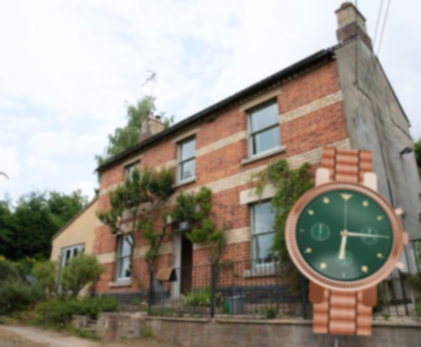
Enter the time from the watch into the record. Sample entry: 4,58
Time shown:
6,15
